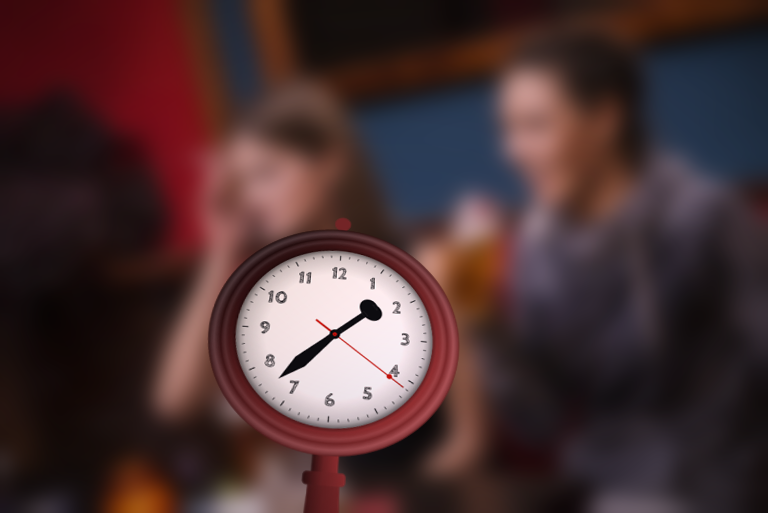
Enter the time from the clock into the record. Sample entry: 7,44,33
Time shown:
1,37,21
